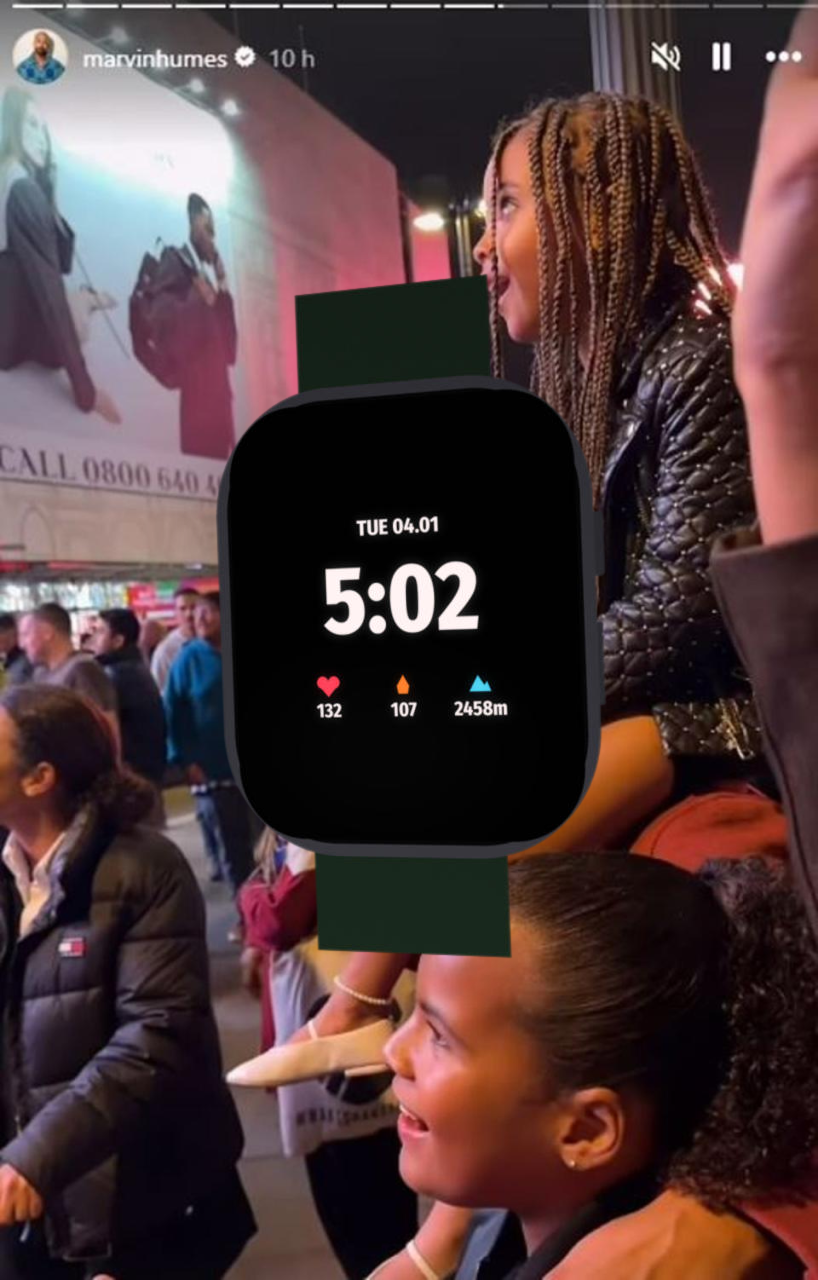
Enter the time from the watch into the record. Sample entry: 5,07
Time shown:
5,02
